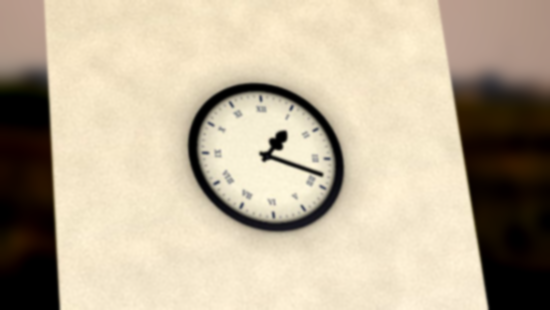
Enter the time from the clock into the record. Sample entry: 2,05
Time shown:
1,18
